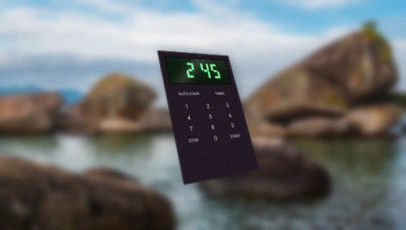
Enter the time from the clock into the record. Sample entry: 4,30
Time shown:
2,45
